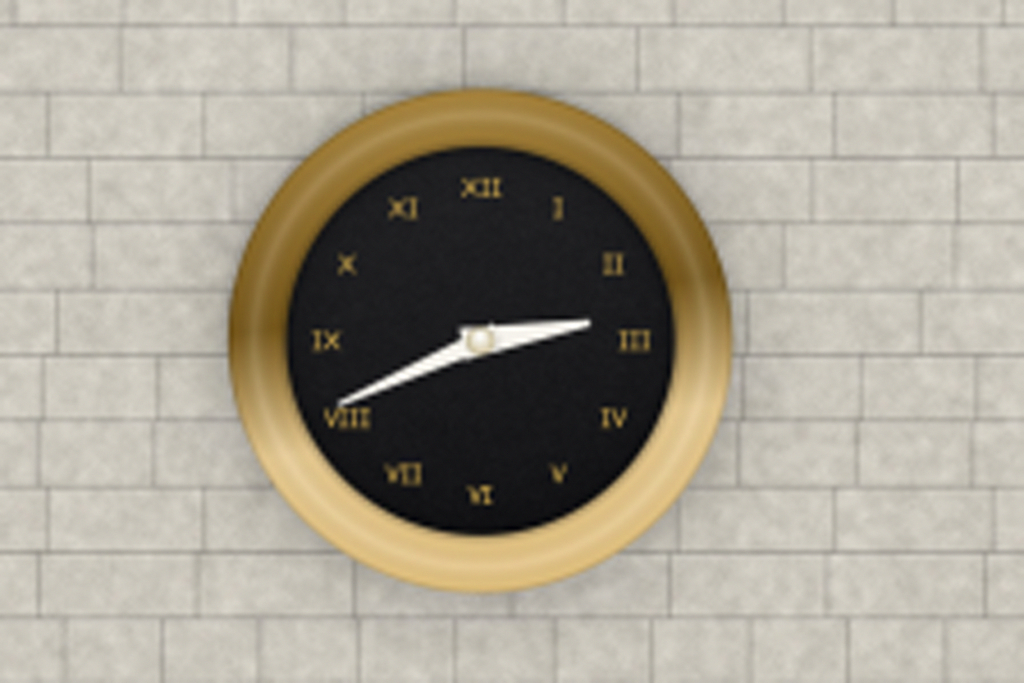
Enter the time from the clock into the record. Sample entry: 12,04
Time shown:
2,41
